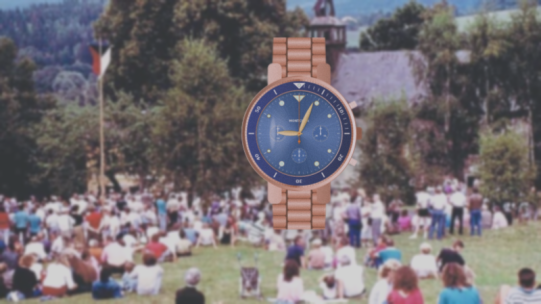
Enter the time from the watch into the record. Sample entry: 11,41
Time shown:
9,04
